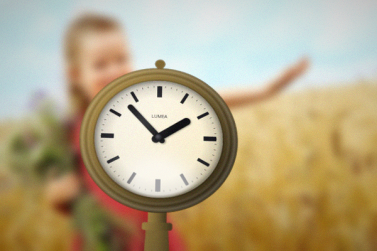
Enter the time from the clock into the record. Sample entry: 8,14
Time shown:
1,53
